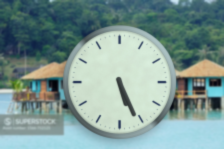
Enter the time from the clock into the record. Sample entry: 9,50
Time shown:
5,26
